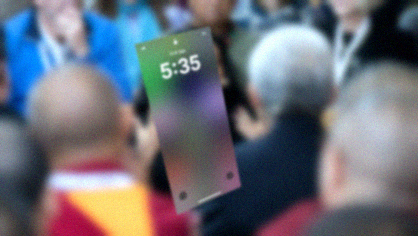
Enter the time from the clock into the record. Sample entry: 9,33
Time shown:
5,35
